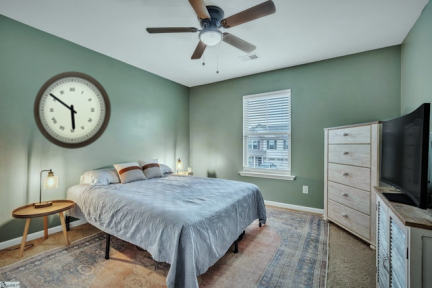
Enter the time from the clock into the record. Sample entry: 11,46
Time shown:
5,51
